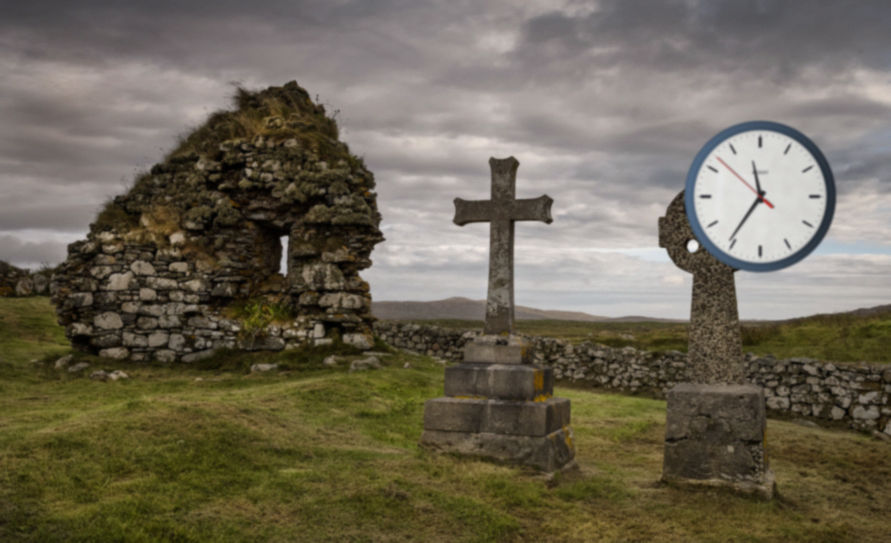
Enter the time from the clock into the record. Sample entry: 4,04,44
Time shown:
11,35,52
